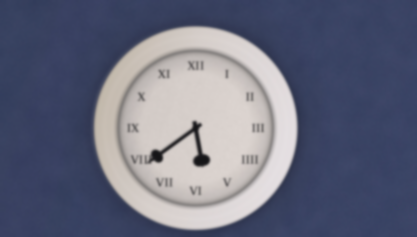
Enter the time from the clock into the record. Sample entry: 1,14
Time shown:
5,39
